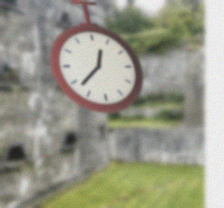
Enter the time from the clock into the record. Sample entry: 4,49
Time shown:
12,38
